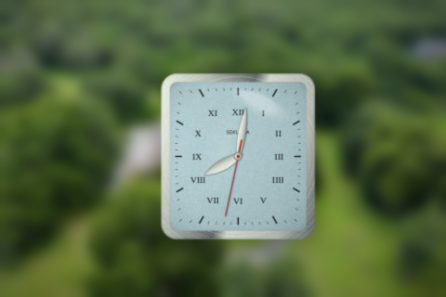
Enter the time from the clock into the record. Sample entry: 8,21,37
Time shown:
8,01,32
